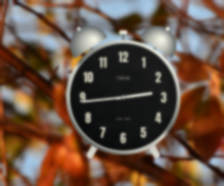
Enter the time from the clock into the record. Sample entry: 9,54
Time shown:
2,44
